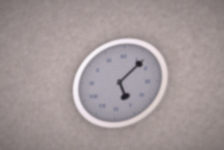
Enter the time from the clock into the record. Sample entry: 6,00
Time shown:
5,07
